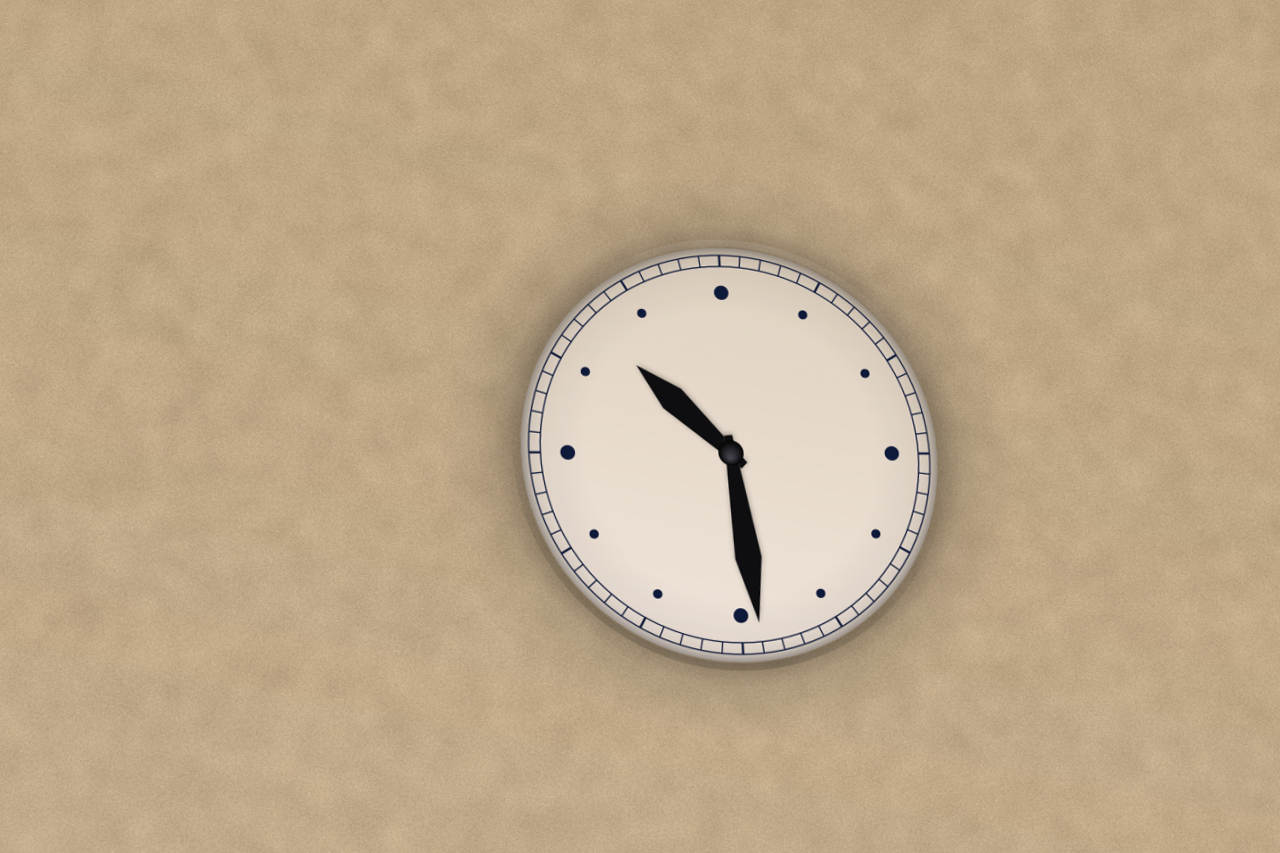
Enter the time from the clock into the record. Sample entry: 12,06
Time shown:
10,29
